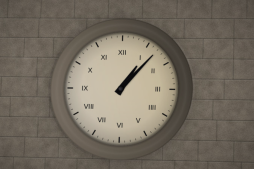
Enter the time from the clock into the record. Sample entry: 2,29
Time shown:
1,07
